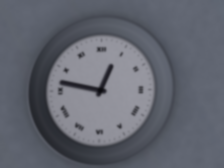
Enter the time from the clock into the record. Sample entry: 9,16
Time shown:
12,47
